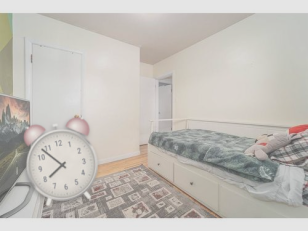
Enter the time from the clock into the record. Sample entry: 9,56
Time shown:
7,53
